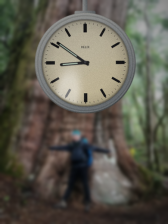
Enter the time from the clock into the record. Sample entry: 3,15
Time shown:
8,51
